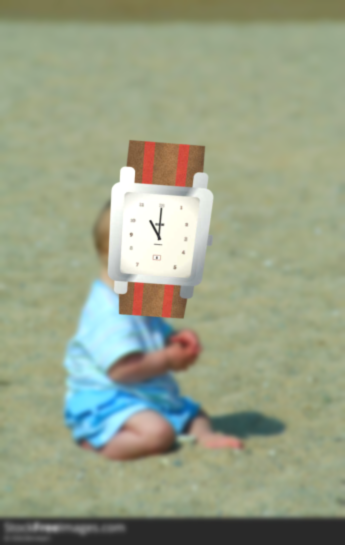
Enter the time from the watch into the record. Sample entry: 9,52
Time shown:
11,00
